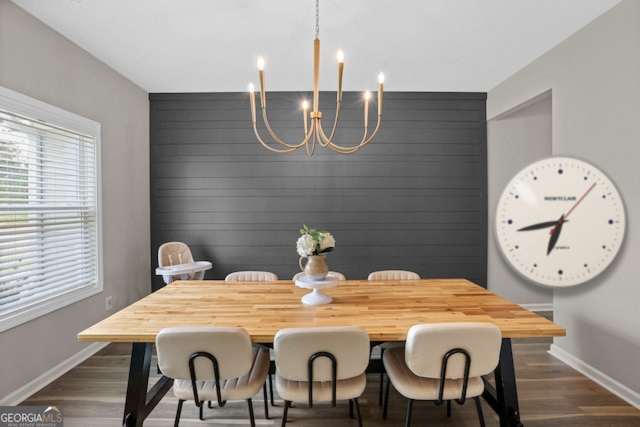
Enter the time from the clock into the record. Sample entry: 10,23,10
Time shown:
6,43,07
